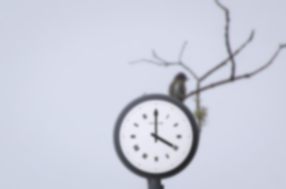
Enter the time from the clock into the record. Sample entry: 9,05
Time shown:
4,00
